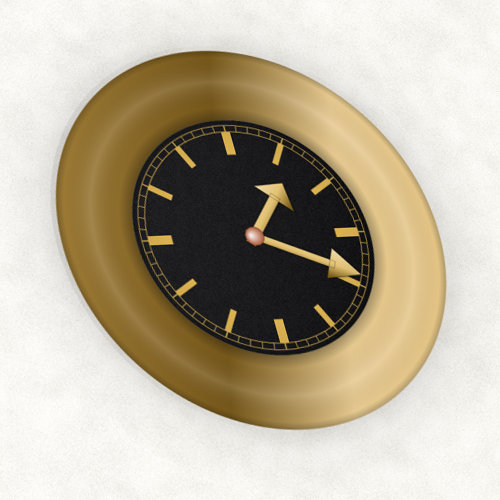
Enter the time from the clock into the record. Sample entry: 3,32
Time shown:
1,19
